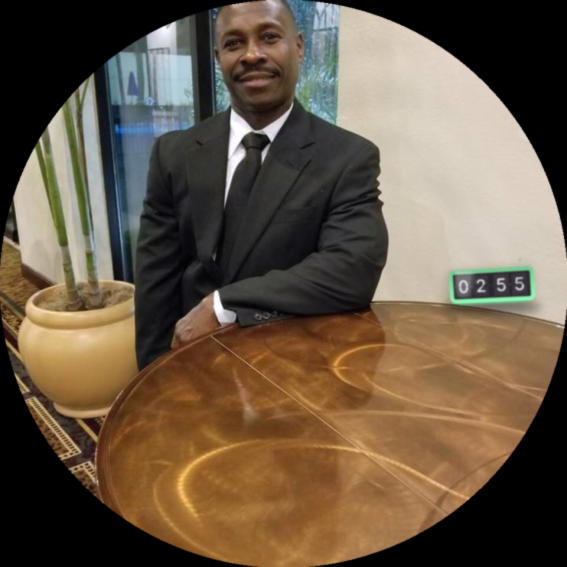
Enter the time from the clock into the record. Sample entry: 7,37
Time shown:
2,55
